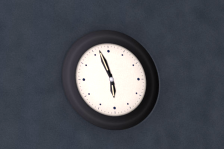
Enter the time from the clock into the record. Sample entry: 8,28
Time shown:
5,57
